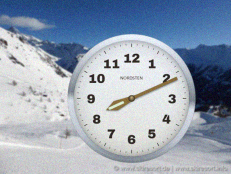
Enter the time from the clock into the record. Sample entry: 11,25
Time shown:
8,11
